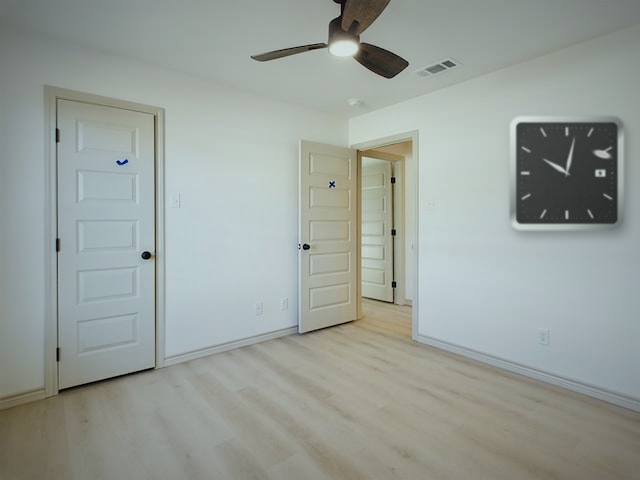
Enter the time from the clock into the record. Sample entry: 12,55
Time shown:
10,02
